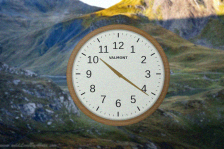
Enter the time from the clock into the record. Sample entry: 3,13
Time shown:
10,21
